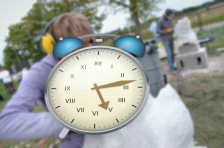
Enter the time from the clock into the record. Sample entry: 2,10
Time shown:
5,13
